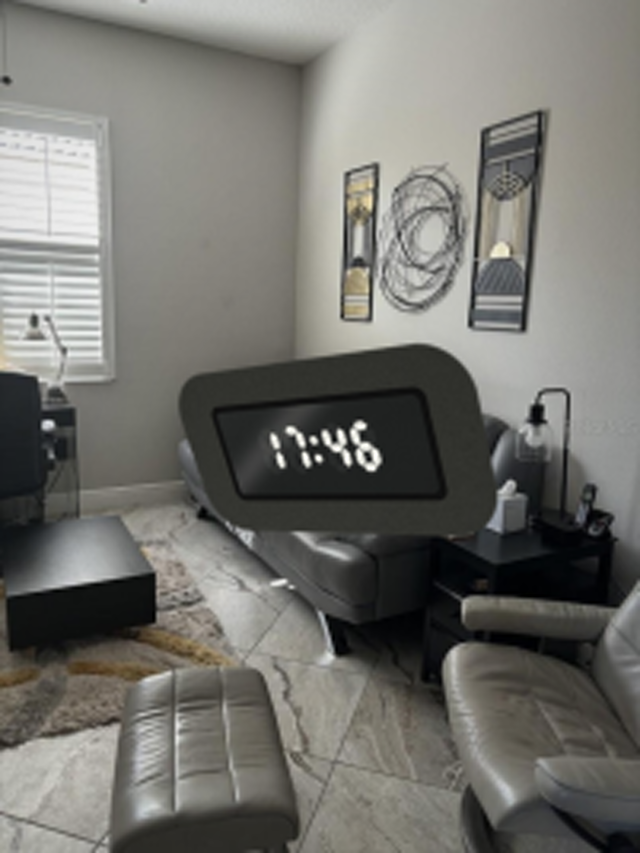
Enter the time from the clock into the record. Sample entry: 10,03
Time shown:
17,46
